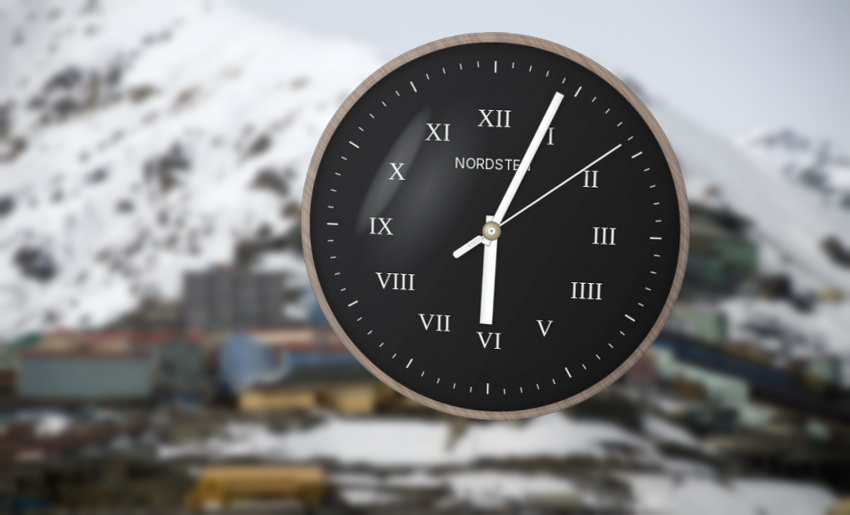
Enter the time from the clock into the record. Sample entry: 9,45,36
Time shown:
6,04,09
